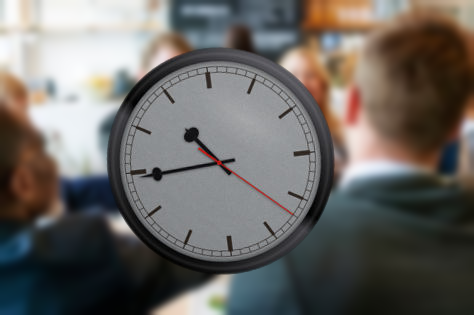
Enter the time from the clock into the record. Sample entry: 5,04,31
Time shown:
10,44,22
